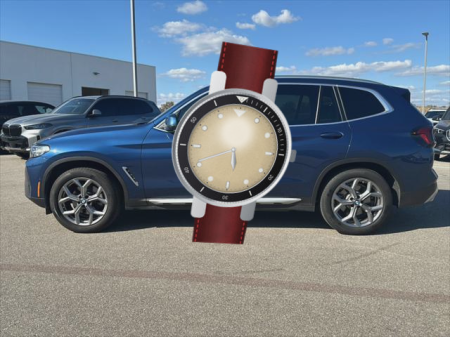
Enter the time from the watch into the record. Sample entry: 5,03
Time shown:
5,41
